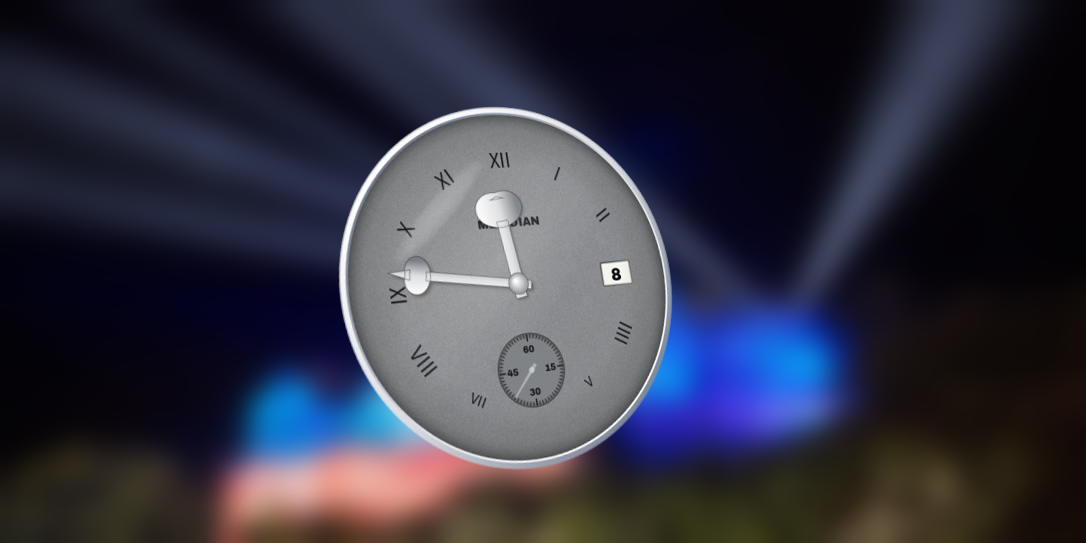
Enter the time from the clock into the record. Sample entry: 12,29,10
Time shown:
11,46,37
